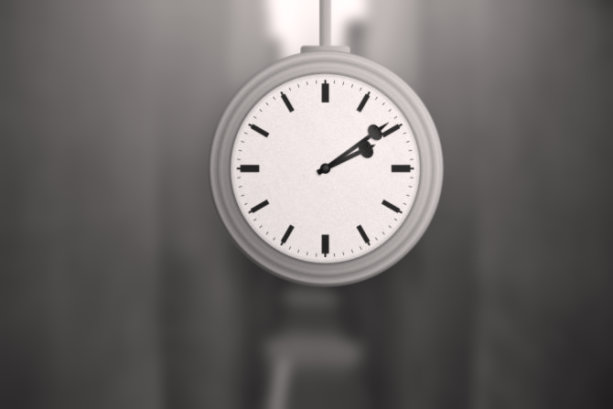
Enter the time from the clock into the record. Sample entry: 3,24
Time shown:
2,09
